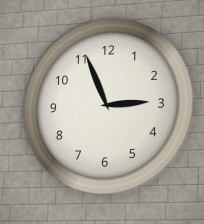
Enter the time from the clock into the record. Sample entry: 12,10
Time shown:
2,56
